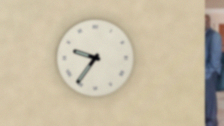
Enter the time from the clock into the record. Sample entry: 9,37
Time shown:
9,36
